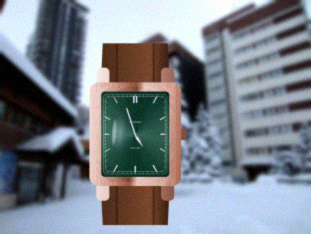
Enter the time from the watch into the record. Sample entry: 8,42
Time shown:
4,57
